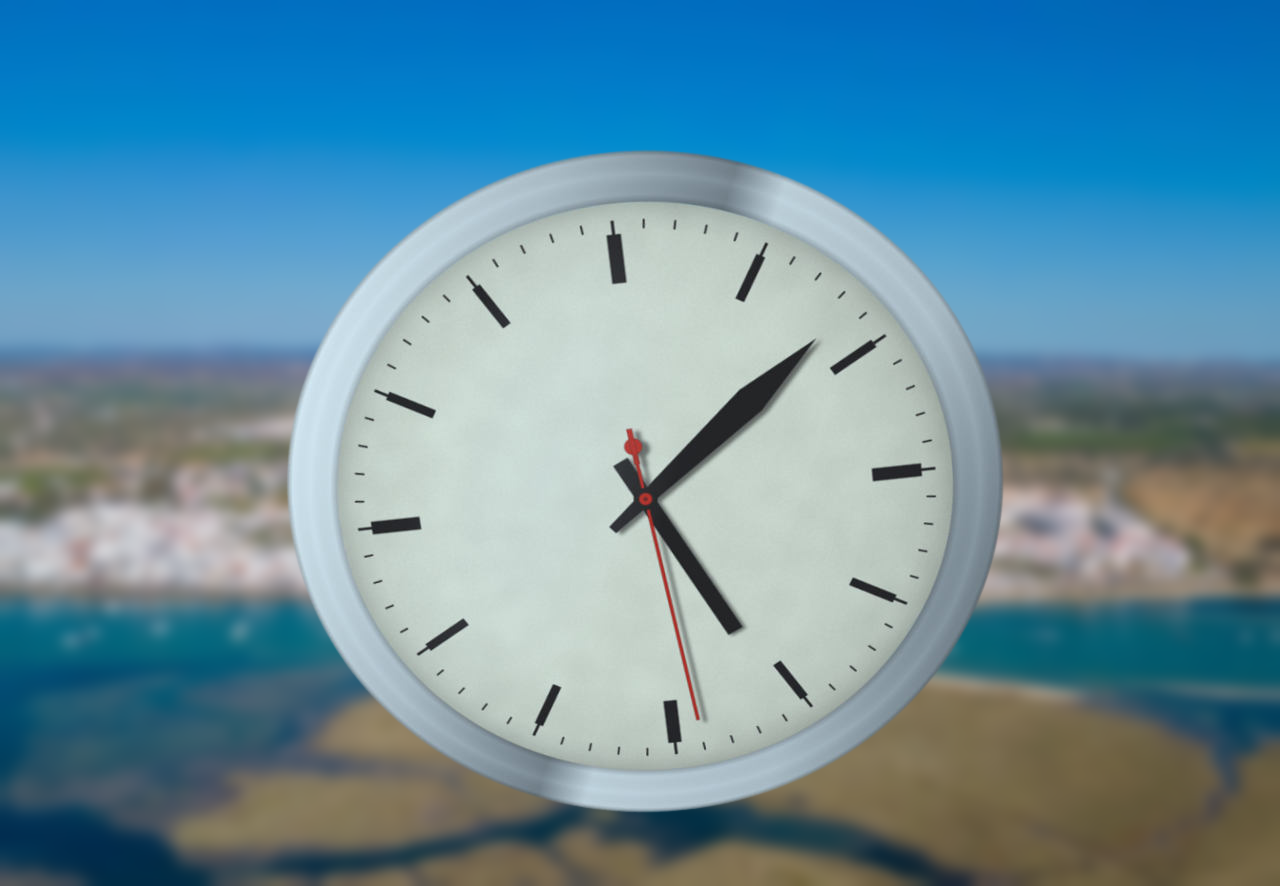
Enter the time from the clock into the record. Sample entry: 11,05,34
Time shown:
5,08,29
